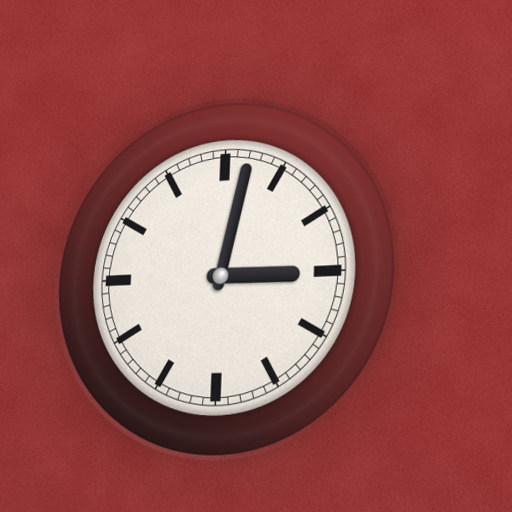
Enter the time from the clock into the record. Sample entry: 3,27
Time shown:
3,02
